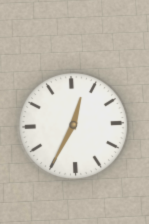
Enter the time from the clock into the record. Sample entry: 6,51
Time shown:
12,35
